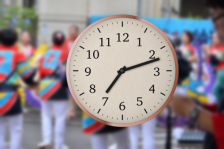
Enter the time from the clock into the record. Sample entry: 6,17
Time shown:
7,12
